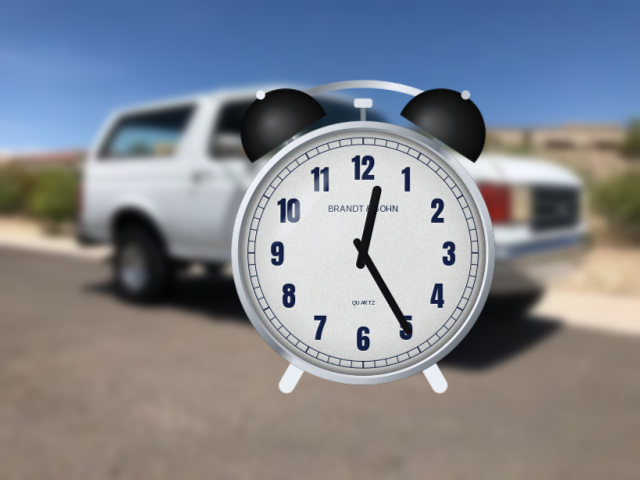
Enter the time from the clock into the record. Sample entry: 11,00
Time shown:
12,25
